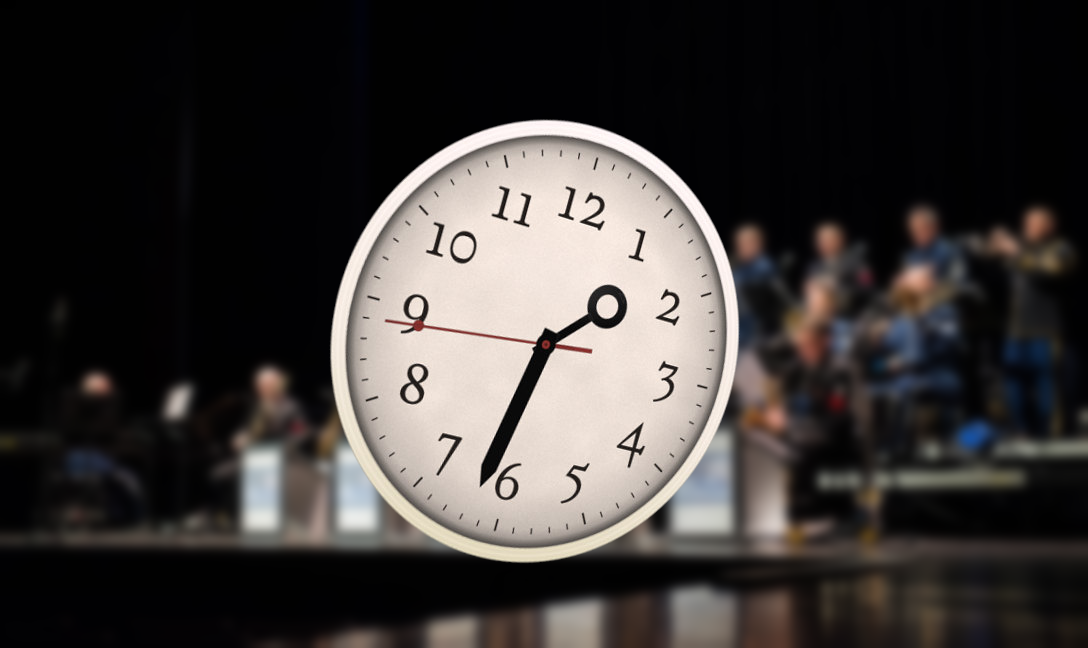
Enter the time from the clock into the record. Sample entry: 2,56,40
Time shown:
1,31,44
